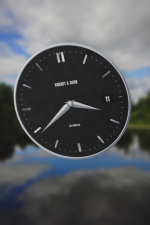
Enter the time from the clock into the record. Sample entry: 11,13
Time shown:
3,39
